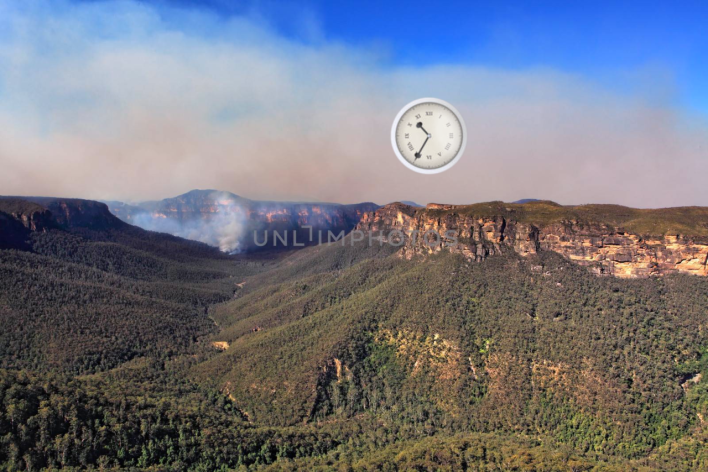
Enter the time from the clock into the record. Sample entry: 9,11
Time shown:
10,35
